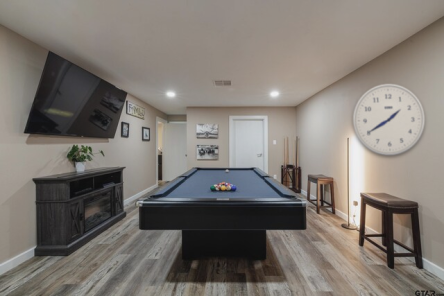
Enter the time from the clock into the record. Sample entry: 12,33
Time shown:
1,40
